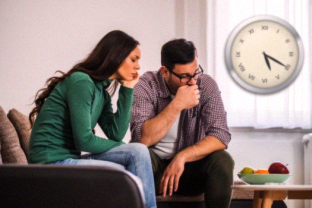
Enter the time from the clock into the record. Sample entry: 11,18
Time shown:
5,20
